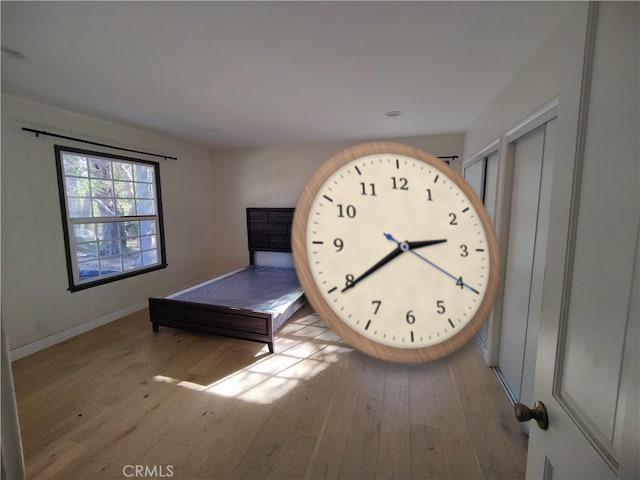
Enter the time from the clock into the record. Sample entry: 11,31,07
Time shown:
2,39,20
